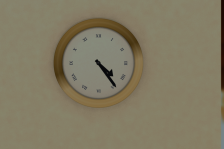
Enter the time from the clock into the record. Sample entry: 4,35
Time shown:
4,24
